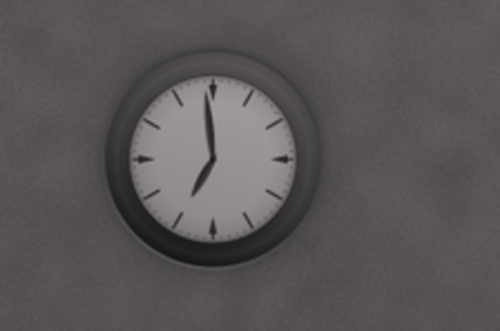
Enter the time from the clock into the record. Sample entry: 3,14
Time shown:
6,59
